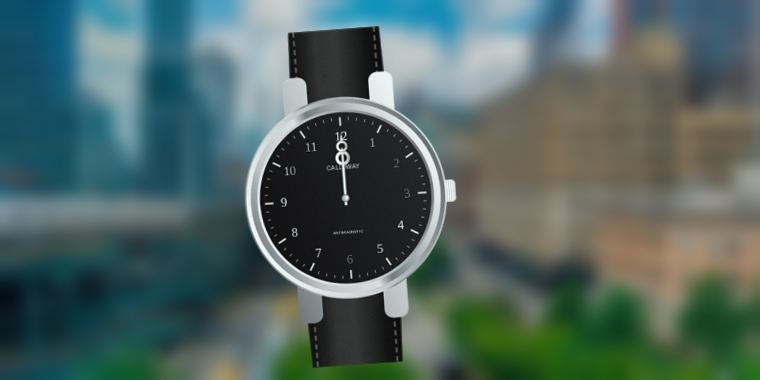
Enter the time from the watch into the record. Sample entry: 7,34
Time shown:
12,00
